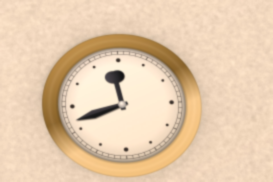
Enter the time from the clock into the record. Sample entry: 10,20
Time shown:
11,42
